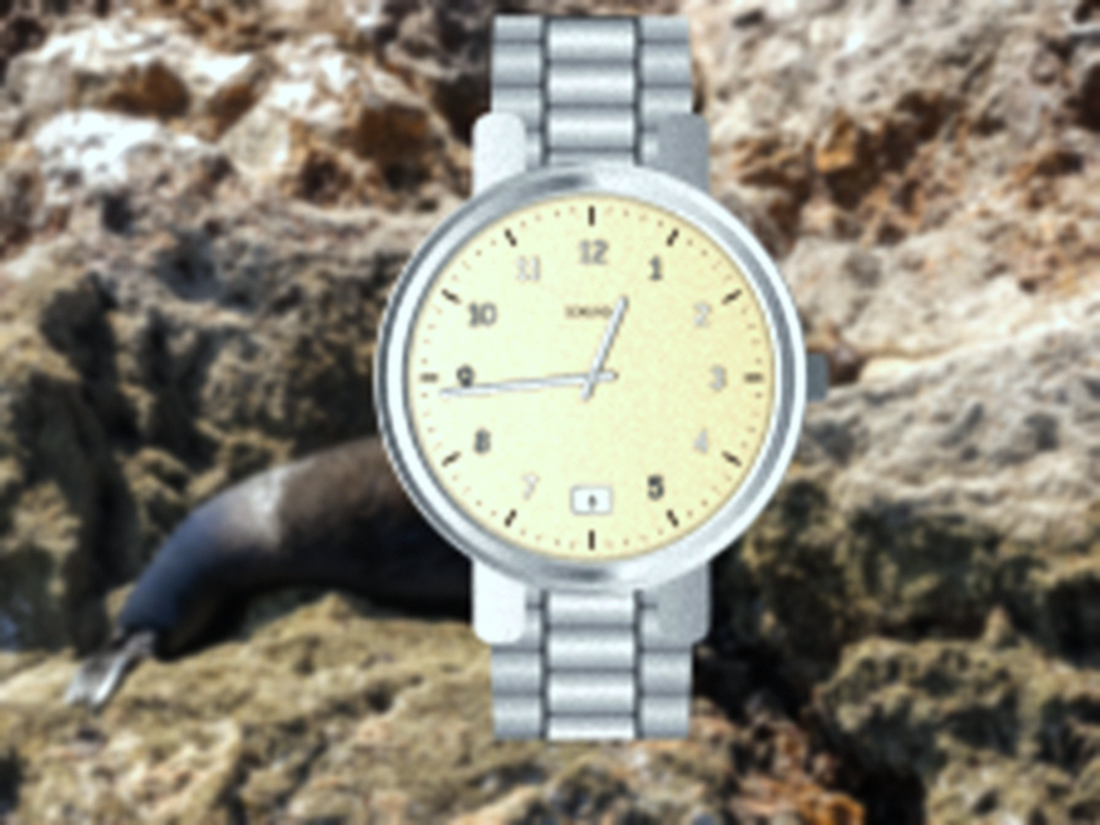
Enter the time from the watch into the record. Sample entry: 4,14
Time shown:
12,44
